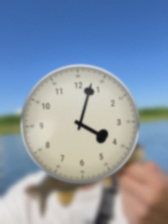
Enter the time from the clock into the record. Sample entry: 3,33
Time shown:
4,03
